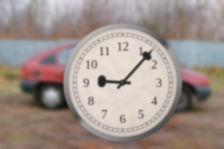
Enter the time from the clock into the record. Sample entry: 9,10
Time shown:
9,07
